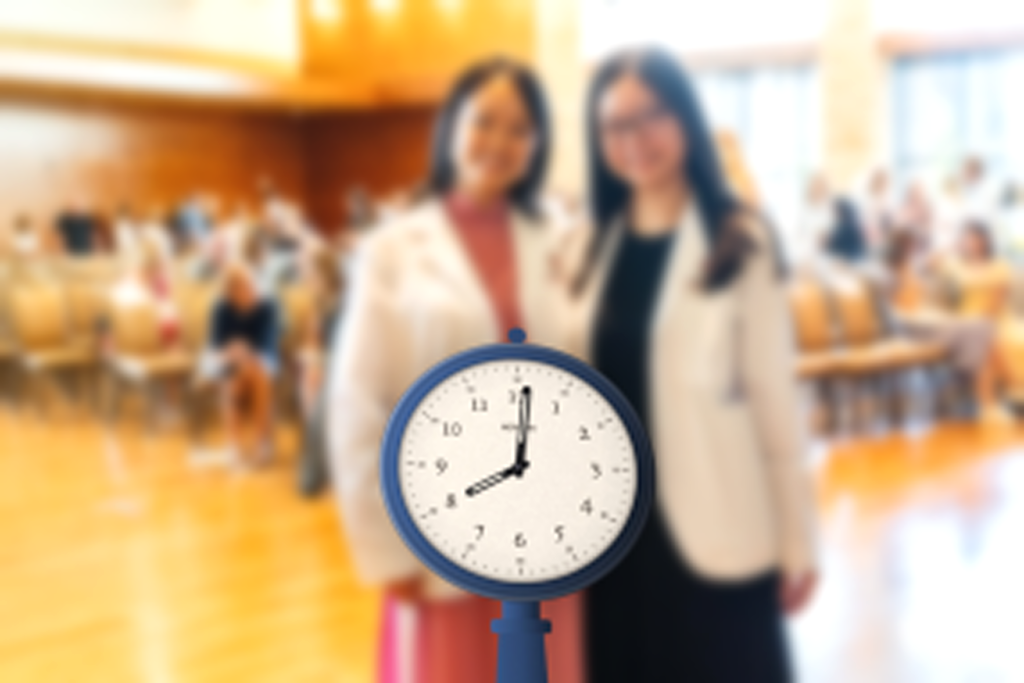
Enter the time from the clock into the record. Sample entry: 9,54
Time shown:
8,01
